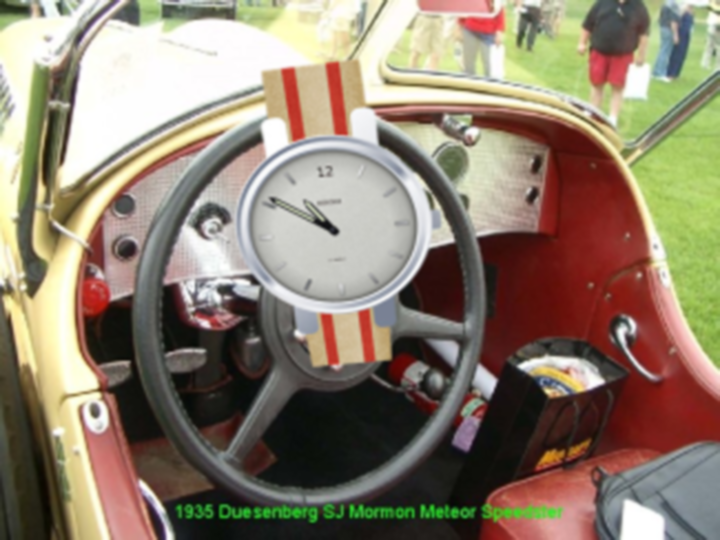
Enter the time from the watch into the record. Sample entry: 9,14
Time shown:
10,51
